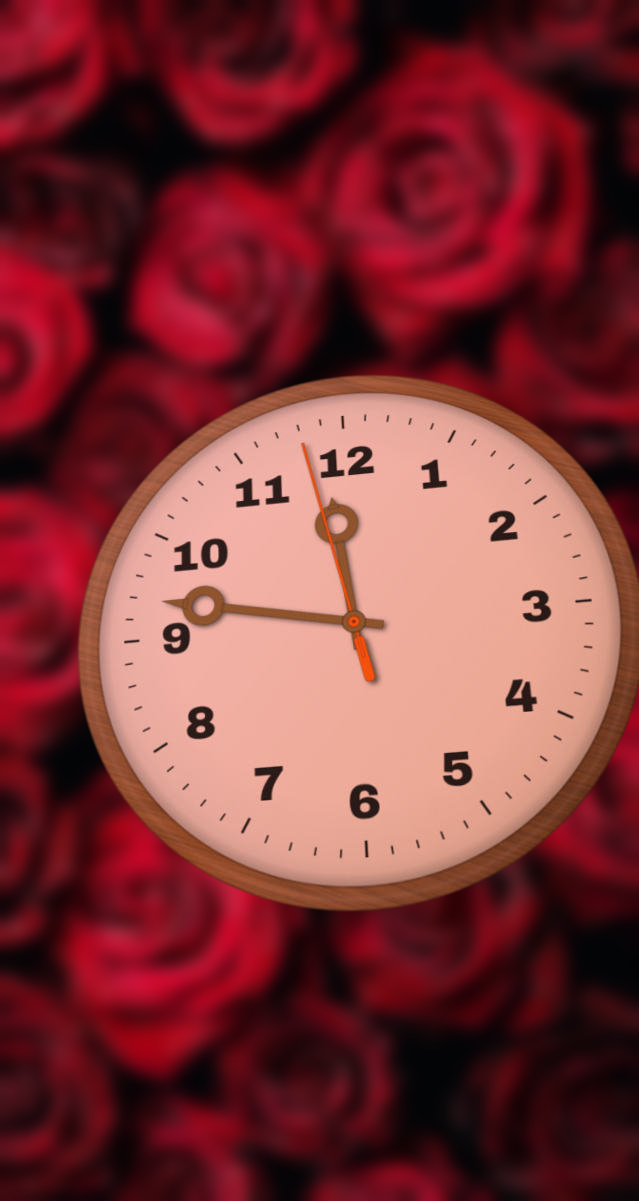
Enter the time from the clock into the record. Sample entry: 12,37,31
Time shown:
11,46,58
